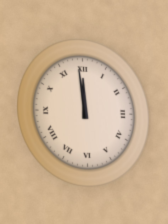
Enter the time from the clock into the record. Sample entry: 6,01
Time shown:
11,59
